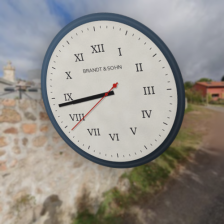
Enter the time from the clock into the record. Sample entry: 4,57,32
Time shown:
8,43,39
